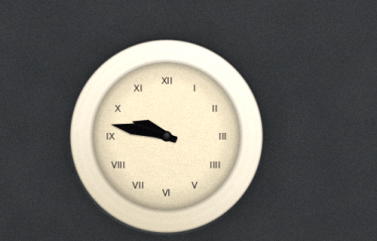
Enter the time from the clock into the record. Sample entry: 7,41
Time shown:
9,47
